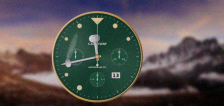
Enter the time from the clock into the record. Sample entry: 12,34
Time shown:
11,43
